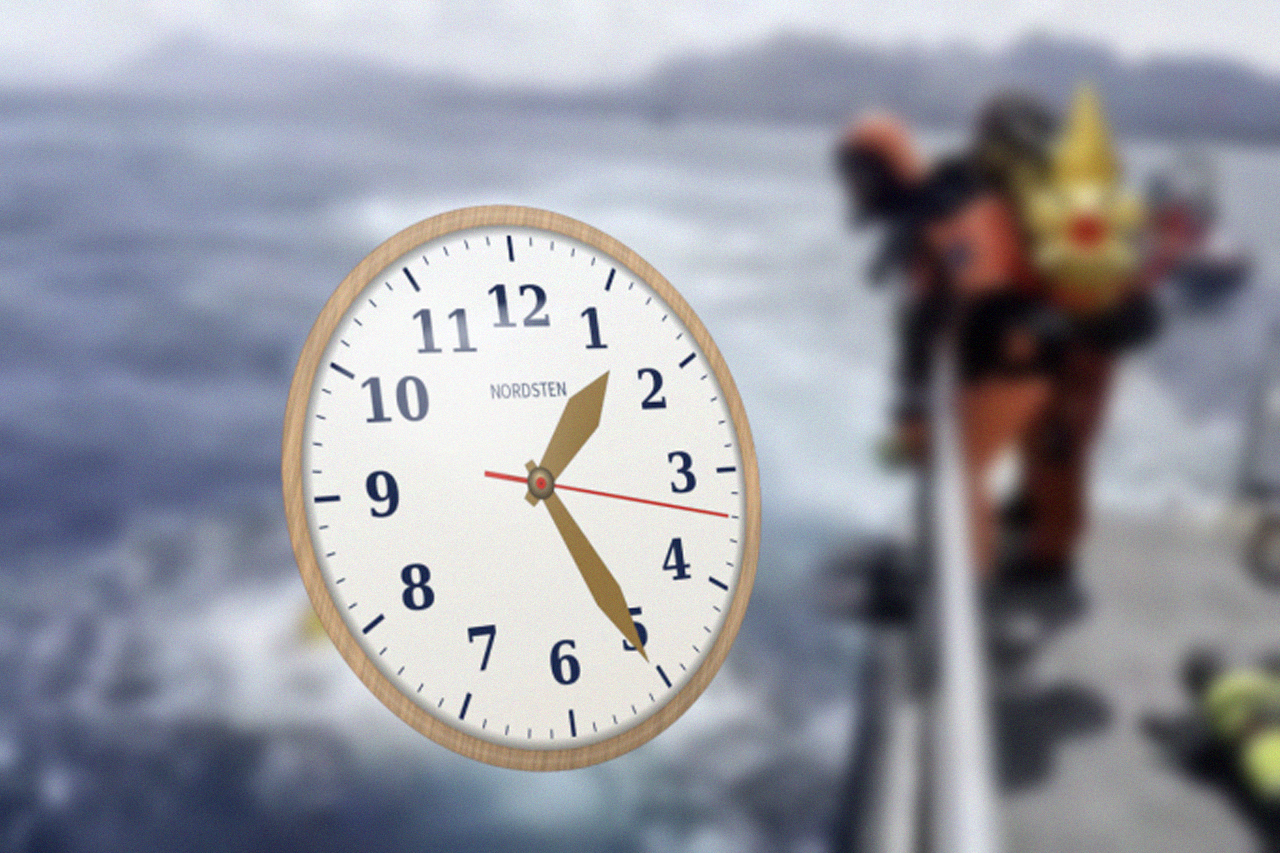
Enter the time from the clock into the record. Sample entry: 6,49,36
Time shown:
1,25,17
